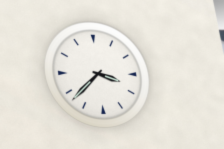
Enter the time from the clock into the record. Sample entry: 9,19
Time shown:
3,38
